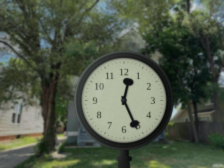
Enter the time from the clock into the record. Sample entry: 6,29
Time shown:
12,26
